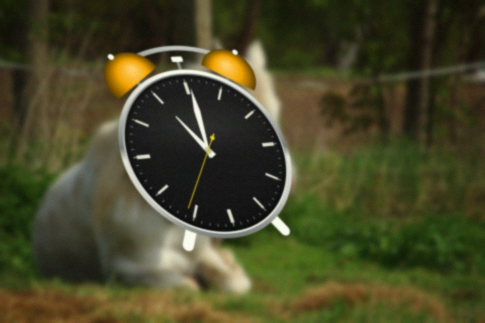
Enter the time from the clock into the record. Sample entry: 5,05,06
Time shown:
11,00,36
